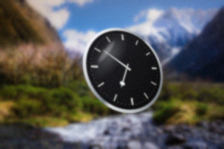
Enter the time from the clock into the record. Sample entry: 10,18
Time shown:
6,51
